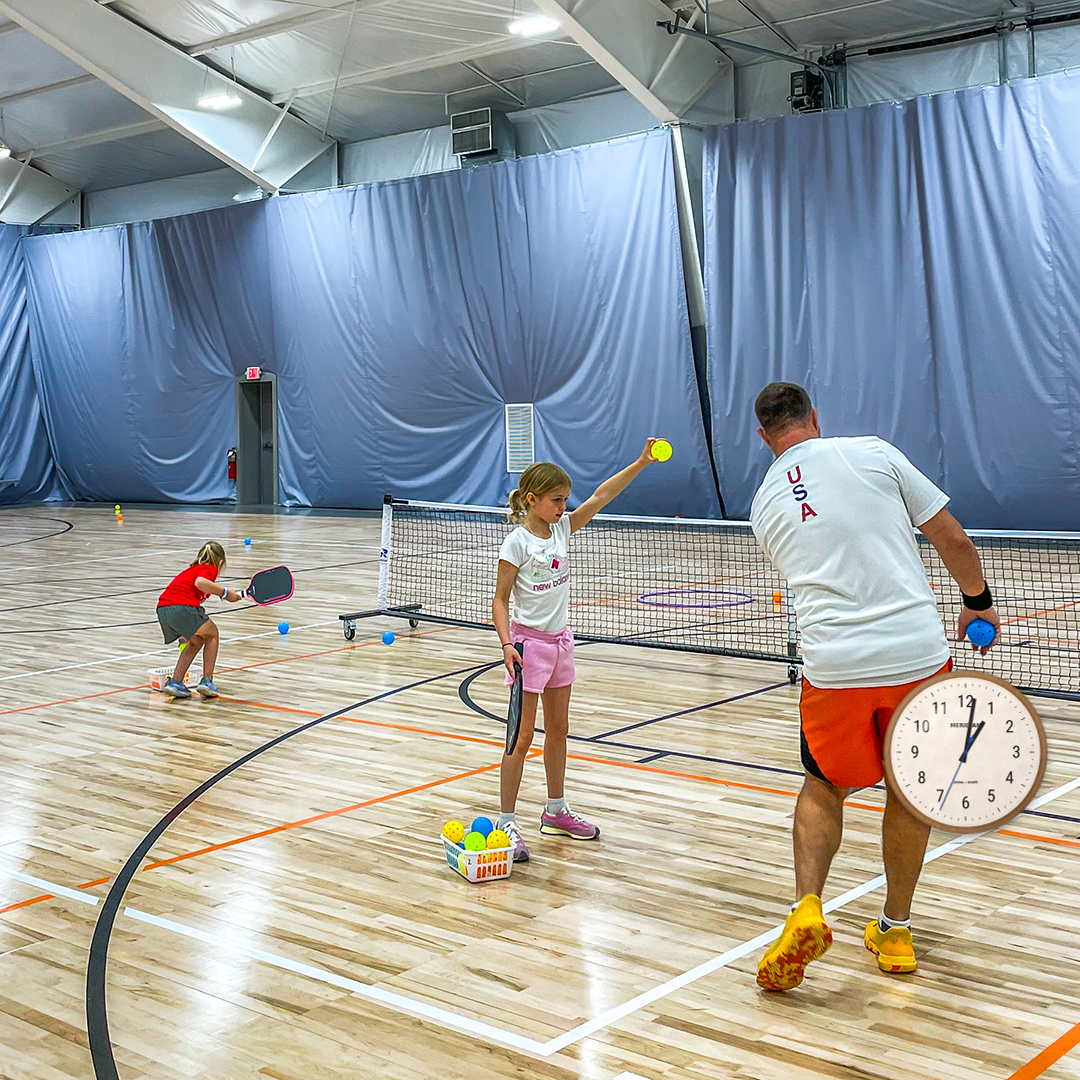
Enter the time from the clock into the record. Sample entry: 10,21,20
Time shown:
1,01,34
